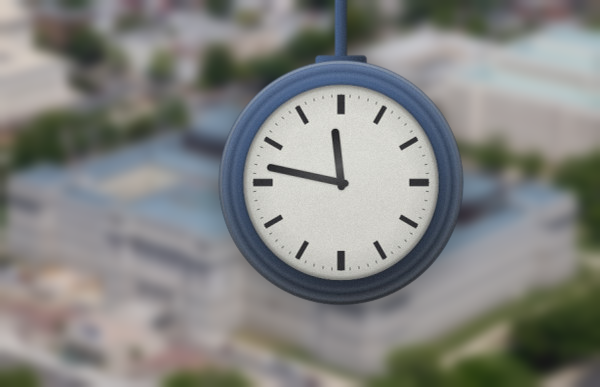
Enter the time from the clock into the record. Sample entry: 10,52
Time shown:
11,47
